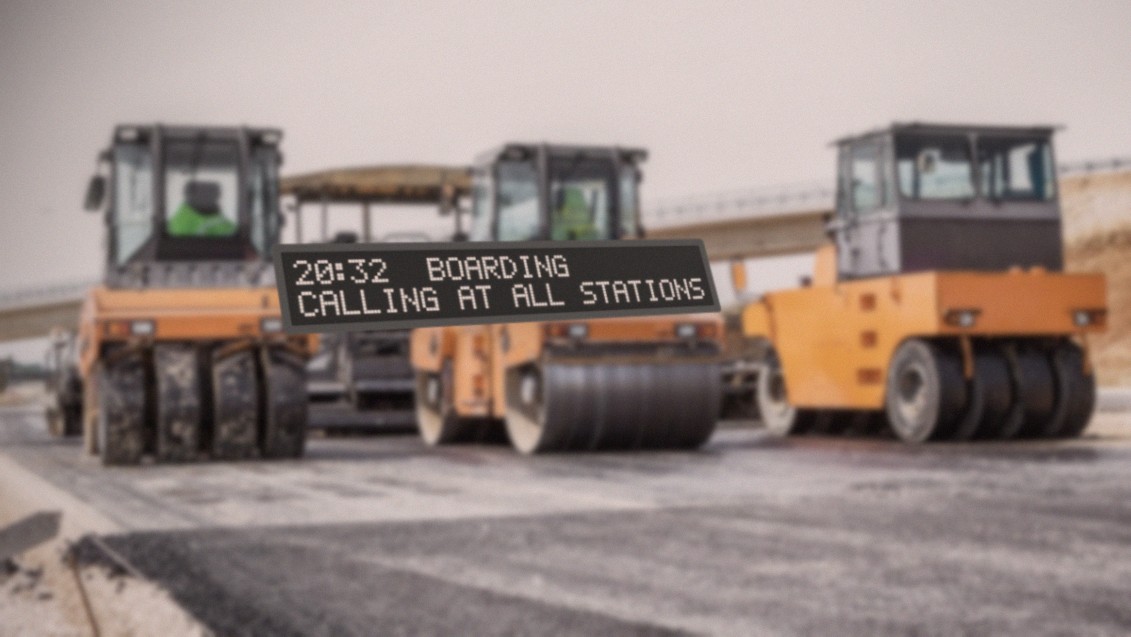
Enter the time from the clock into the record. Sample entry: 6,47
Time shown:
20,32
